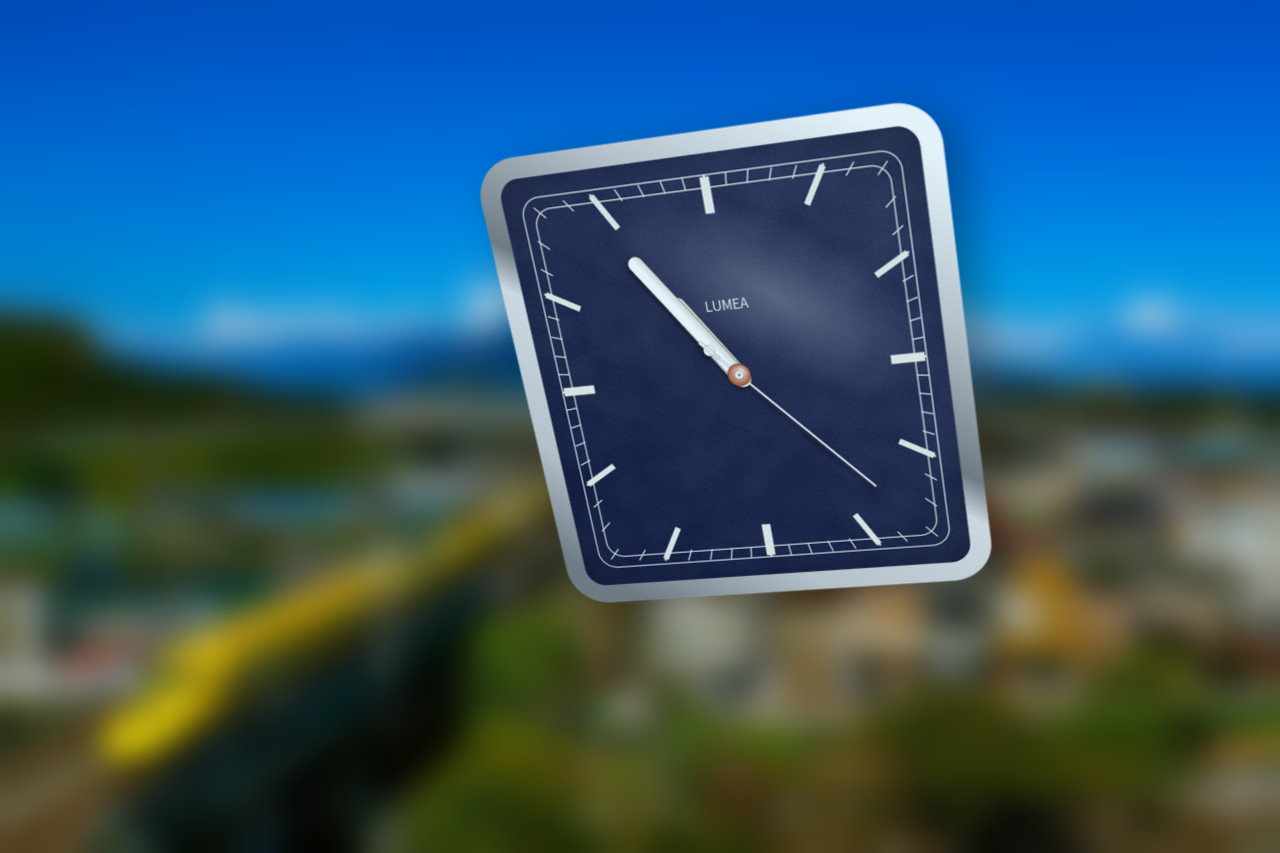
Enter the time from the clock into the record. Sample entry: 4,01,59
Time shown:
10,54,23
